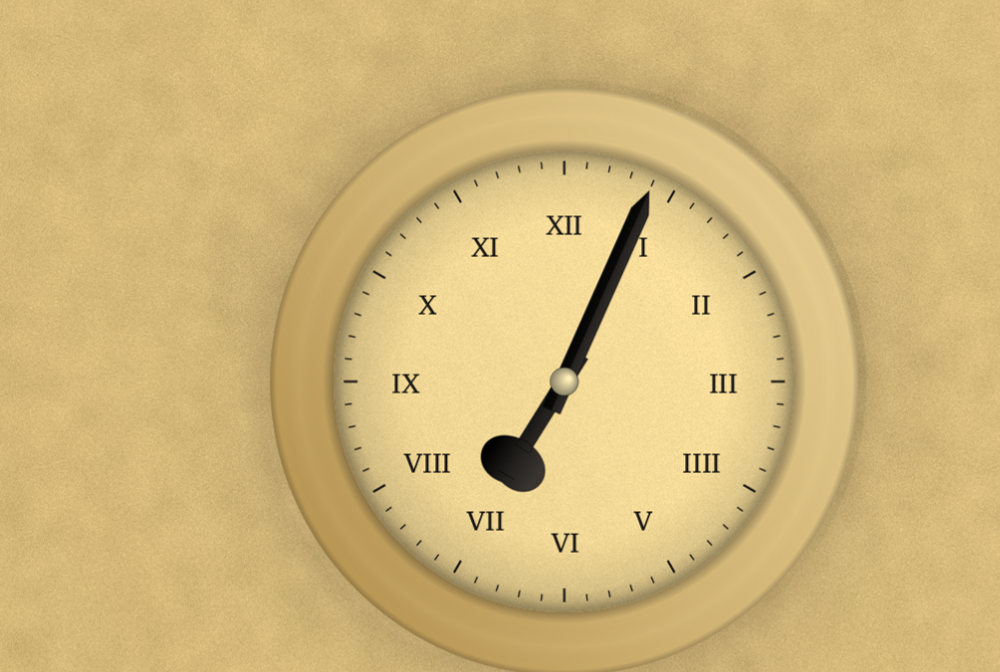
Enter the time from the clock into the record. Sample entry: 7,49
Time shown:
7,04
